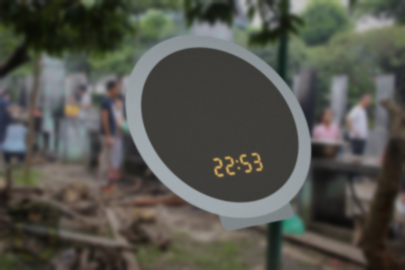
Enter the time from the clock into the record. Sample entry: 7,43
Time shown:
22,53
